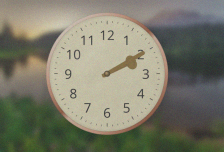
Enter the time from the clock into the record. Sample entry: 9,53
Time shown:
2,10
